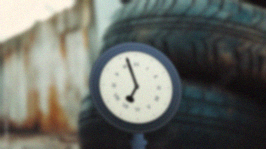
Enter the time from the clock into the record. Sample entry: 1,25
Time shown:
6,57
